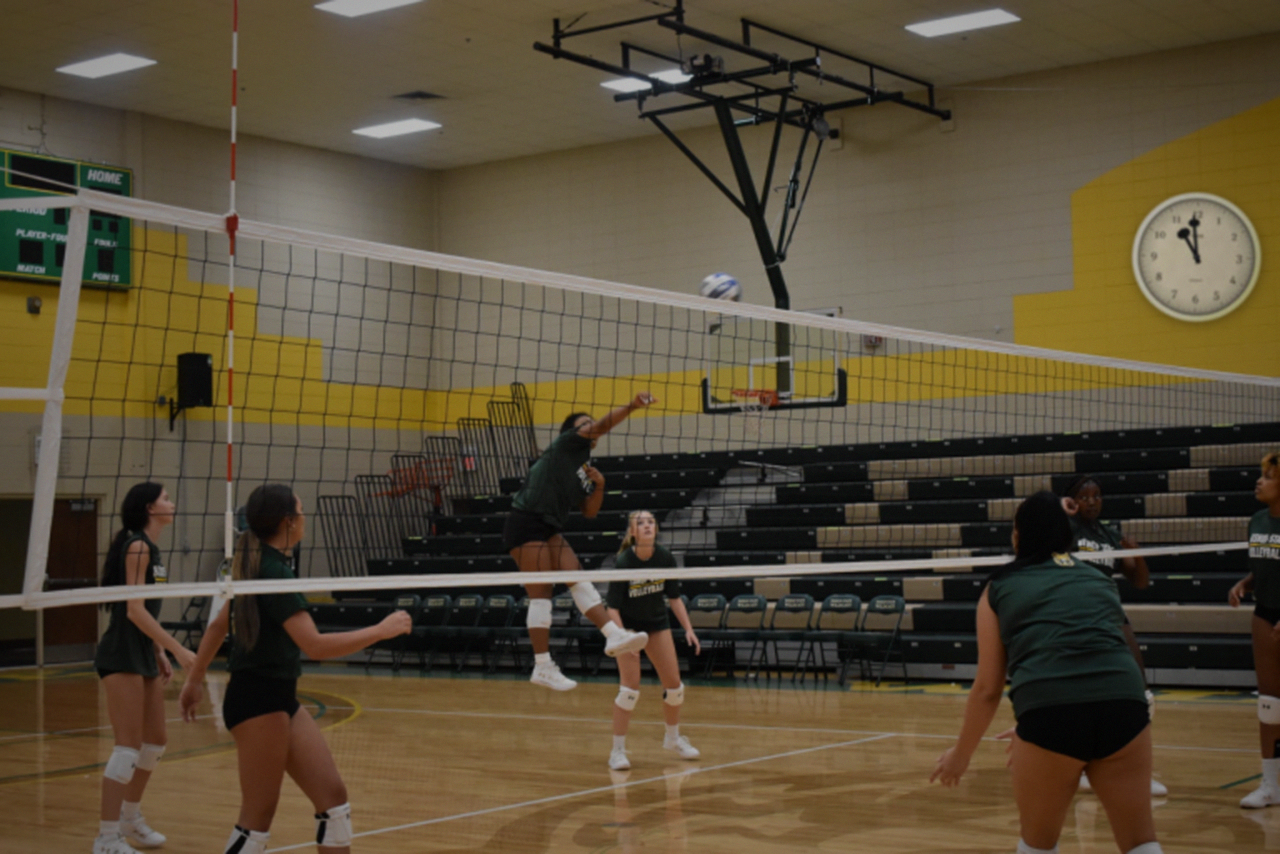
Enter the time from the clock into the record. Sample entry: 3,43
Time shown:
10,59
